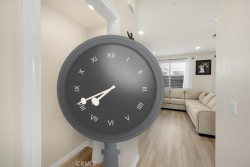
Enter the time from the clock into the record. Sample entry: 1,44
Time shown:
7,41
